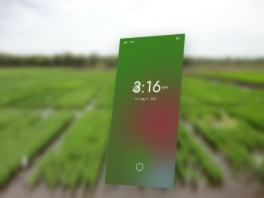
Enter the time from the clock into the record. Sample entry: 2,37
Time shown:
3,16
